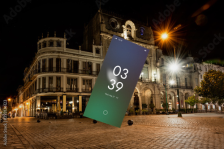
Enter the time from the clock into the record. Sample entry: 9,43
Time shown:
3,39
